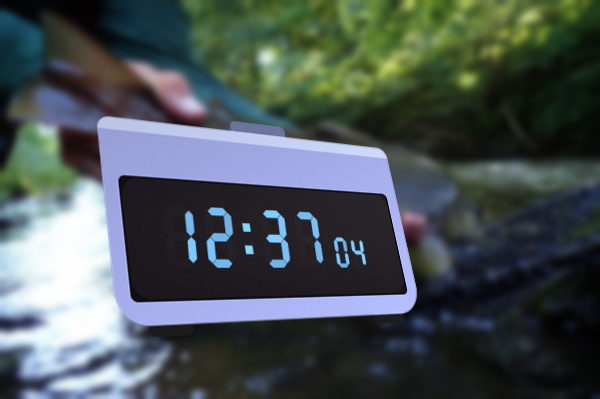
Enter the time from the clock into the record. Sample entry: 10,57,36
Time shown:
12,37,04
